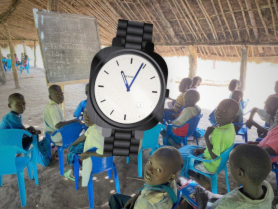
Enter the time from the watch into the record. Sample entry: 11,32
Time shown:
11,04
